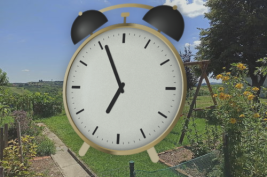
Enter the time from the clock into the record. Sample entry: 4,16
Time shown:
6,56
